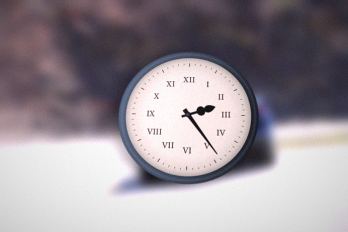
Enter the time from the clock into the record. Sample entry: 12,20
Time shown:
2,24
